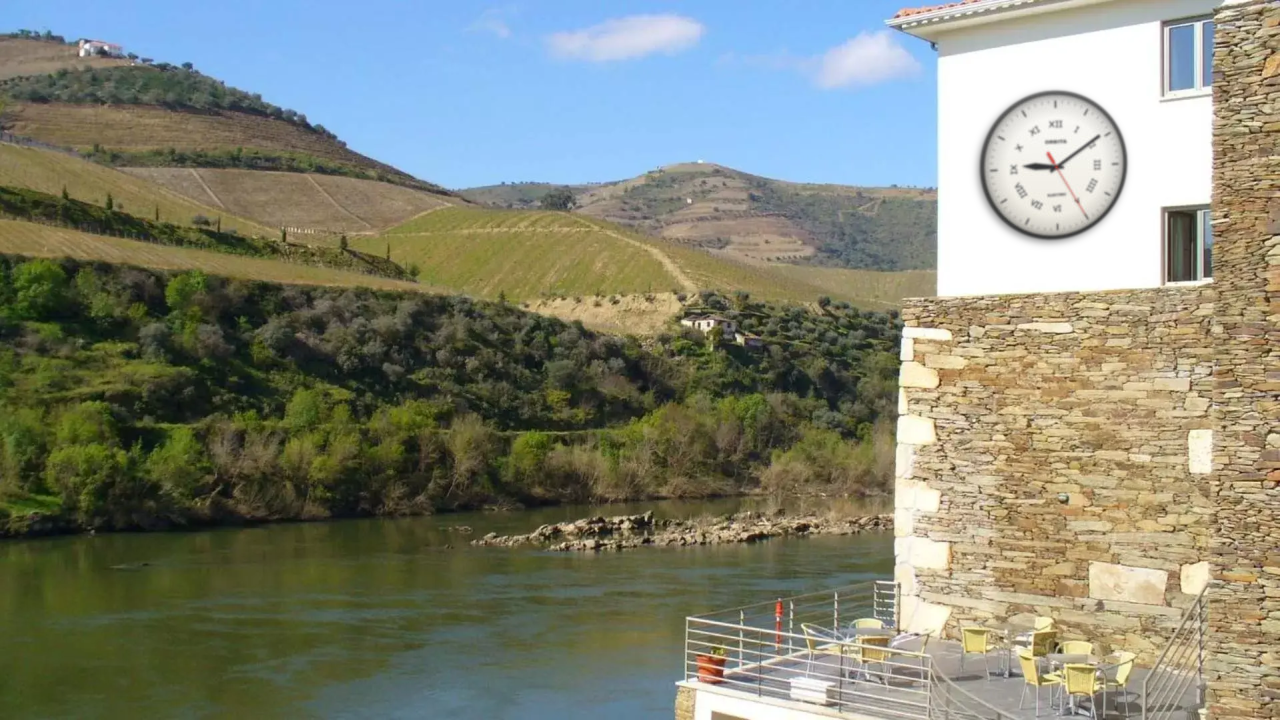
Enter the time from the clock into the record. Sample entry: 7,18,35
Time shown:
9,09,25
